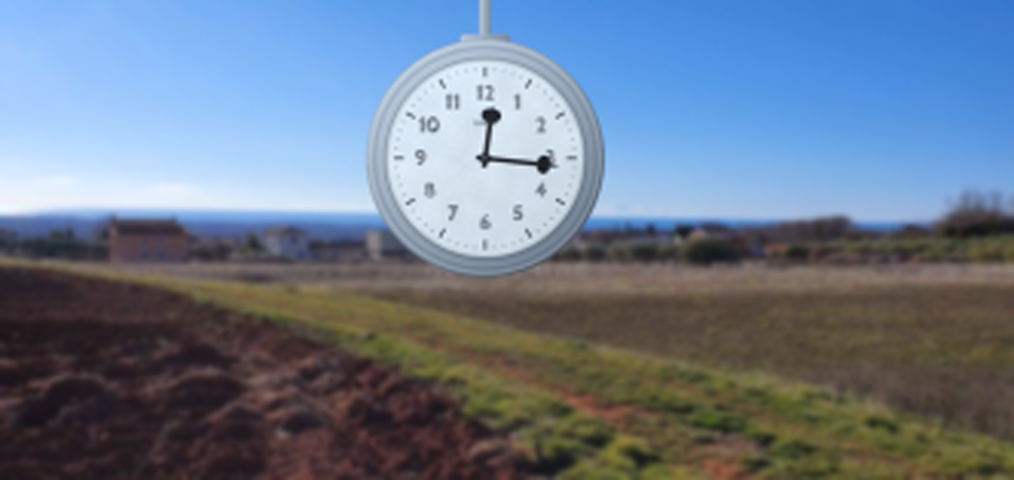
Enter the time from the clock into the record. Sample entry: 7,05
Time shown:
12,16
